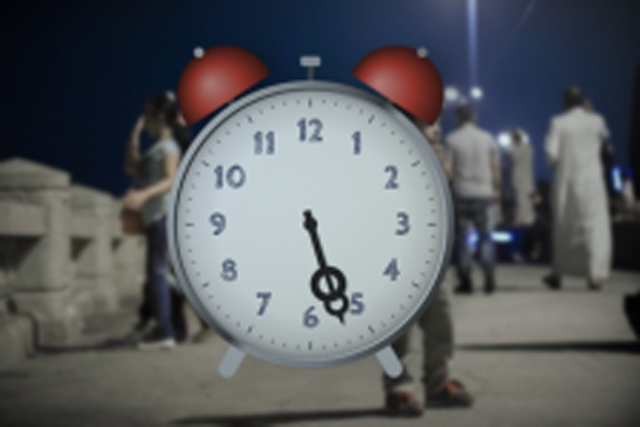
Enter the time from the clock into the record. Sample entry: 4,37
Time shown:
5,27
